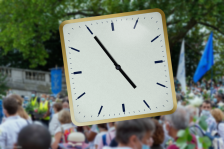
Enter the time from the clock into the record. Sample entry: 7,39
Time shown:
4,55
